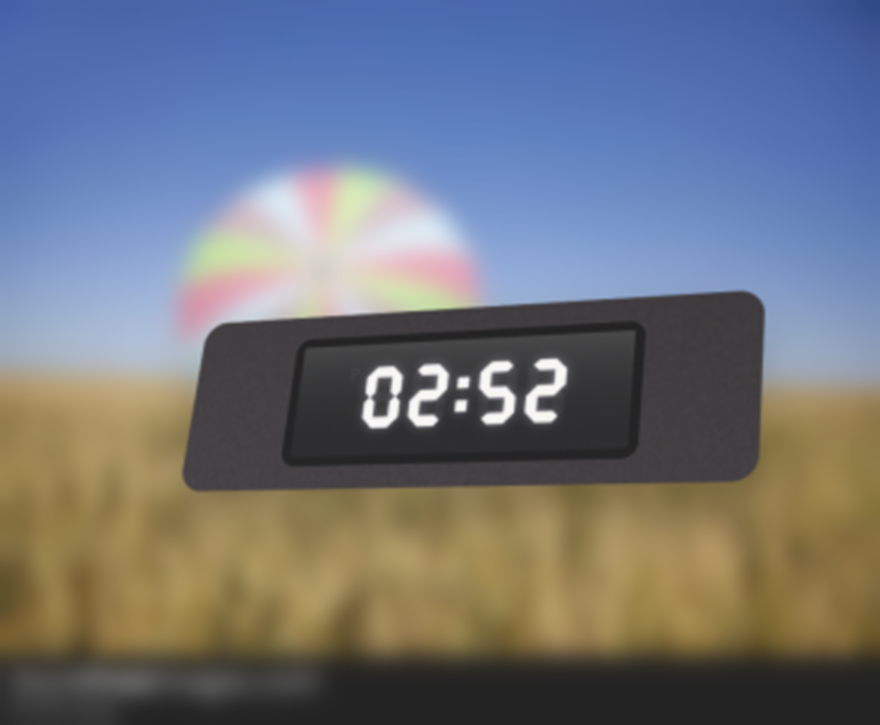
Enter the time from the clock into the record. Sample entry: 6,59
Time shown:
2,52
